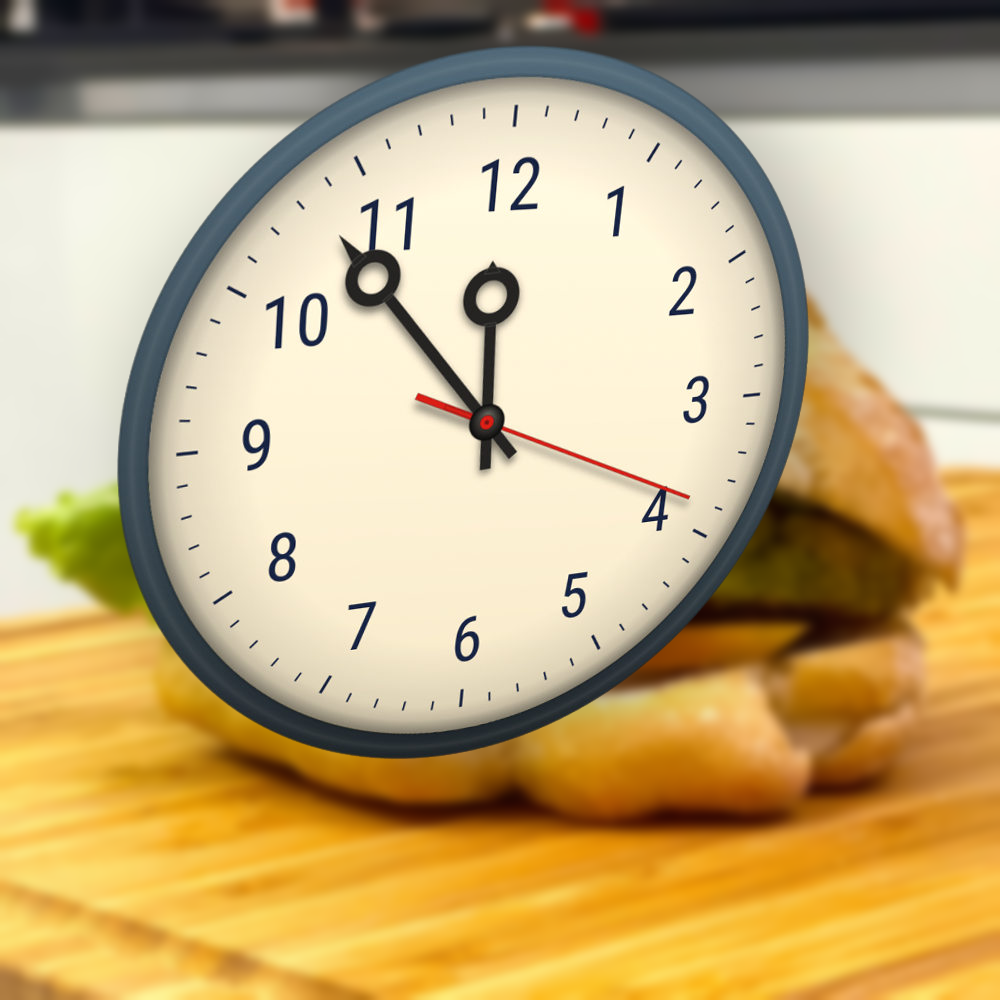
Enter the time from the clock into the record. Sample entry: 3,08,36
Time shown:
11,53,19
